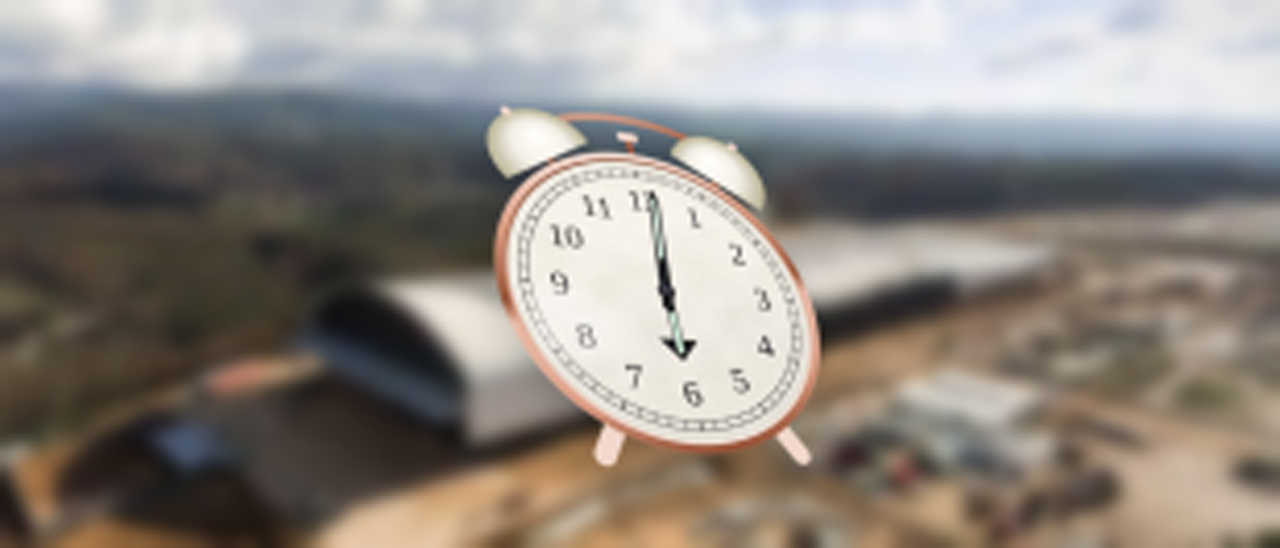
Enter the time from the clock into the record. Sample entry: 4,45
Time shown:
6,01
